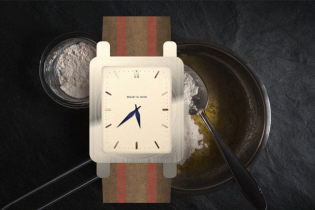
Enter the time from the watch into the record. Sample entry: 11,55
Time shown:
5,38
